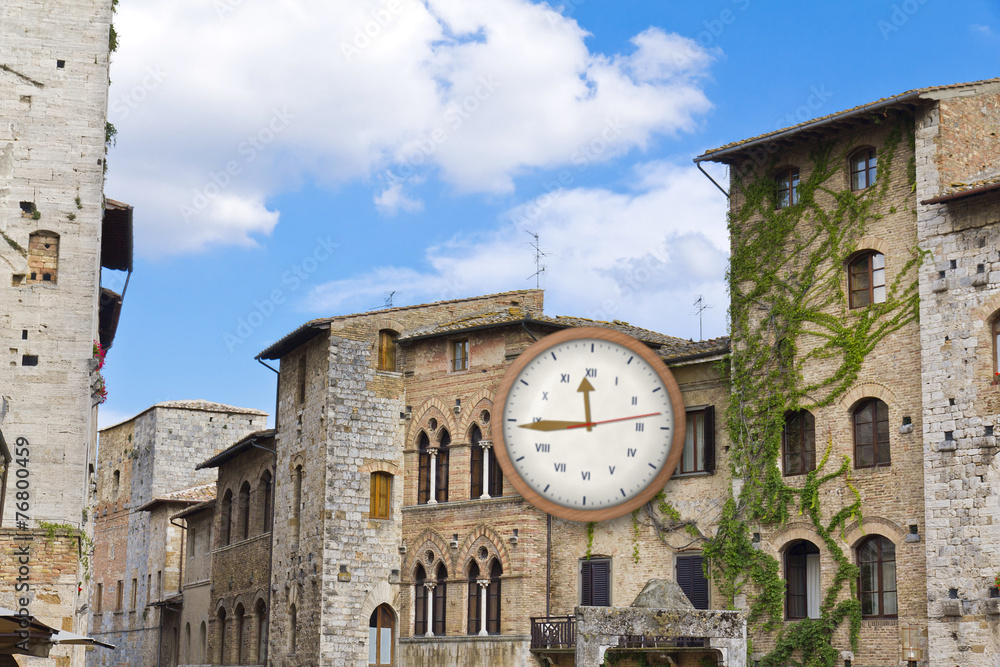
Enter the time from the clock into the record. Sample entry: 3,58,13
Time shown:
11,44,13
